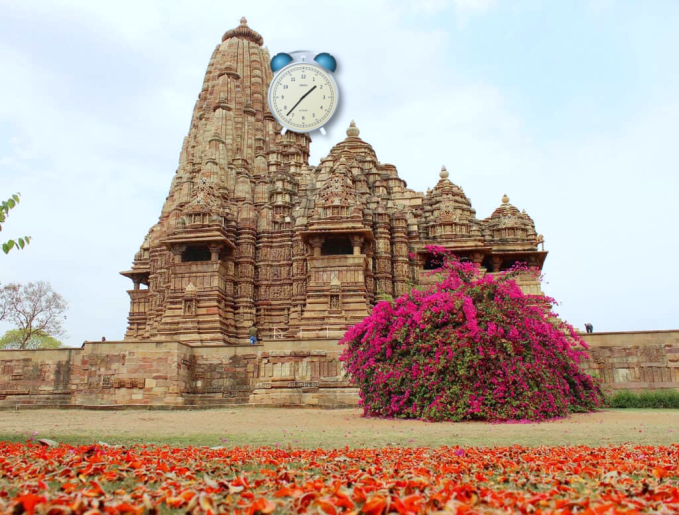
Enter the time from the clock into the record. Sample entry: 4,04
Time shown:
1,37
